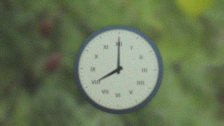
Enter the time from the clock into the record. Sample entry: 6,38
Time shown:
8,00
